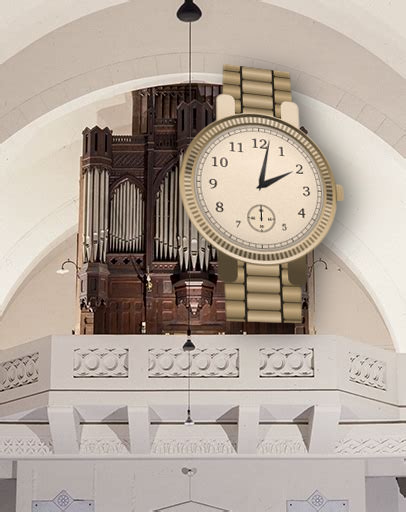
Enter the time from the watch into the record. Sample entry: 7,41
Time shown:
2,02
